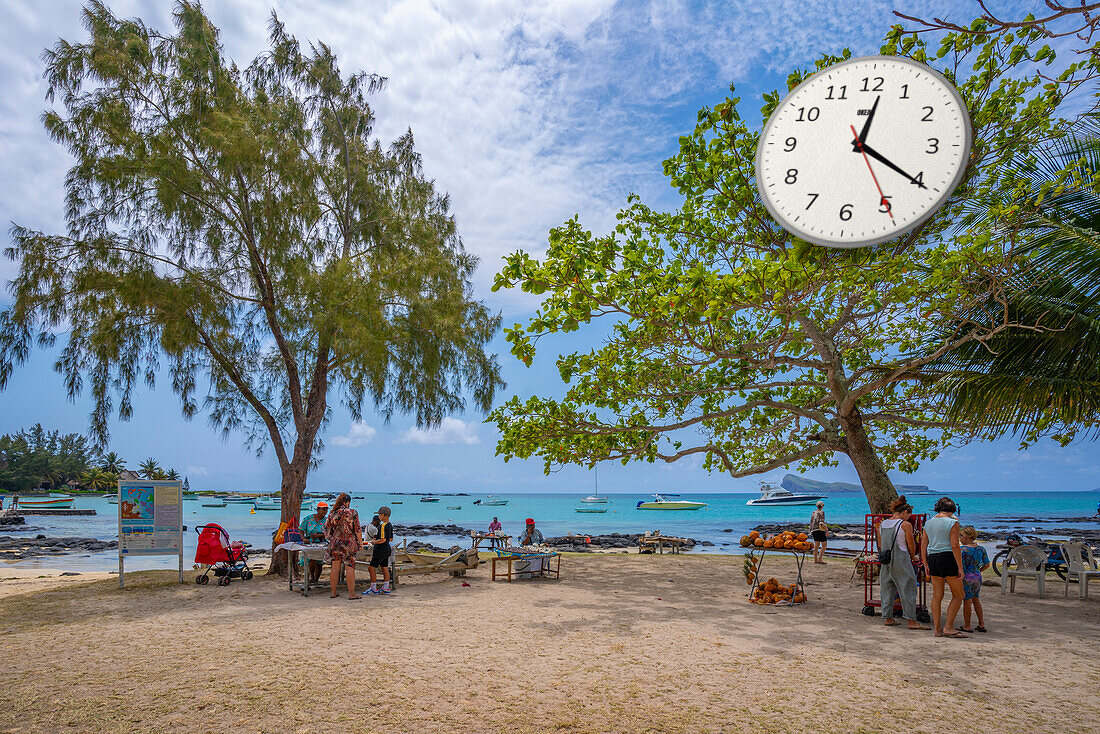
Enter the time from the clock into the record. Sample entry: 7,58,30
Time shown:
12,20,25
